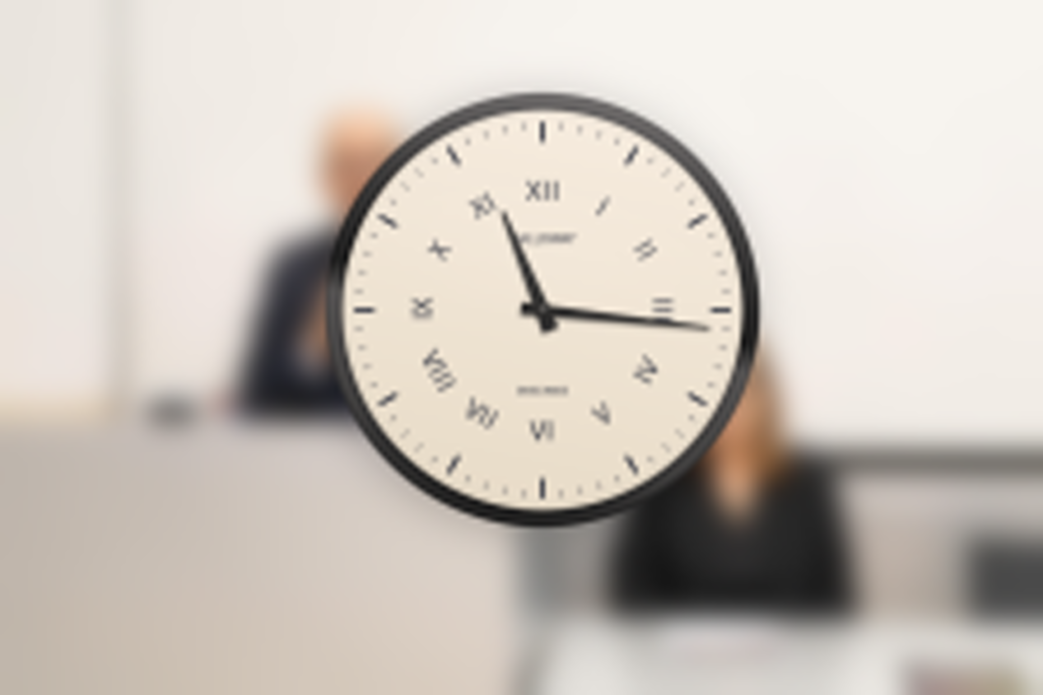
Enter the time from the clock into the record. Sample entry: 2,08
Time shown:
11,16
